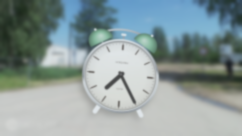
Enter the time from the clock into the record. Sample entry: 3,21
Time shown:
7,25
